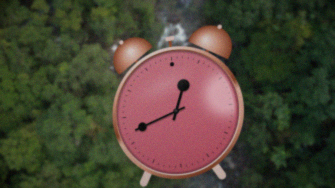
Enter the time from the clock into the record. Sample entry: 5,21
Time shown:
12,42
